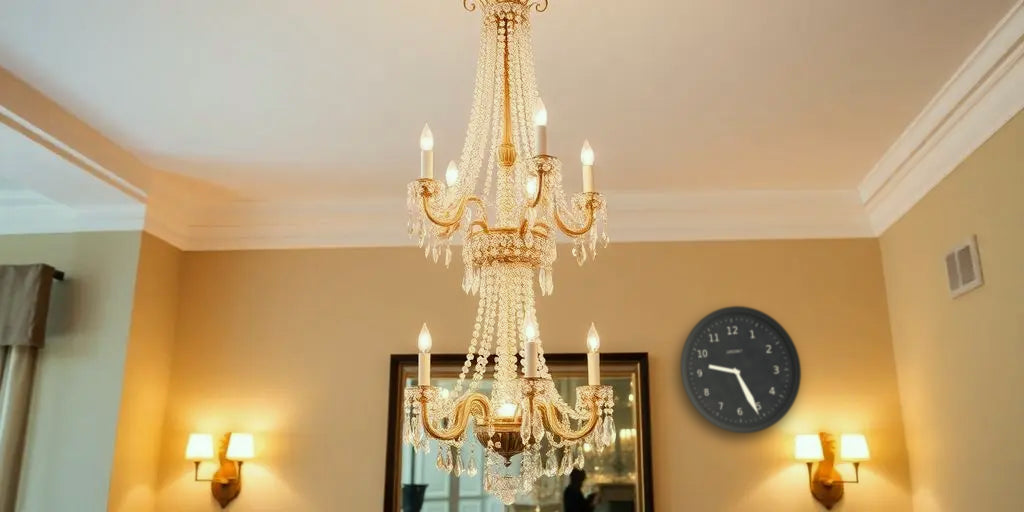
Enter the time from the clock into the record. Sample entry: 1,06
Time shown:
9,26
